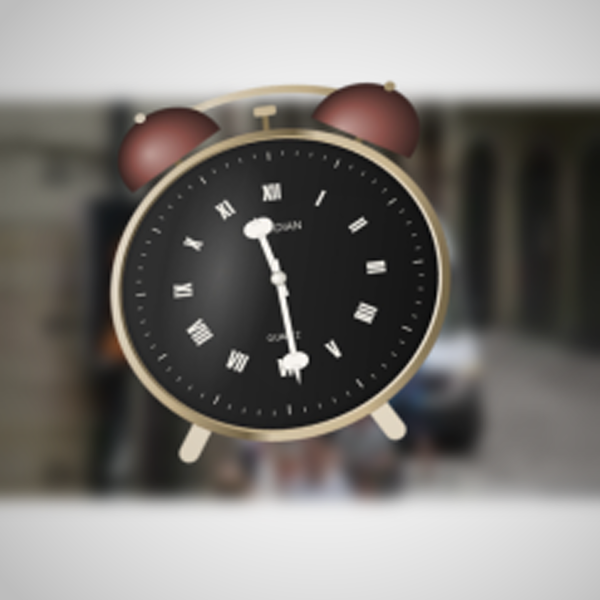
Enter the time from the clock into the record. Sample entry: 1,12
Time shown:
11,29
